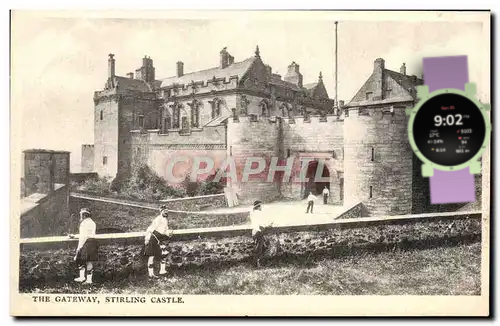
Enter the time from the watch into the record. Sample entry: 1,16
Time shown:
9,02
